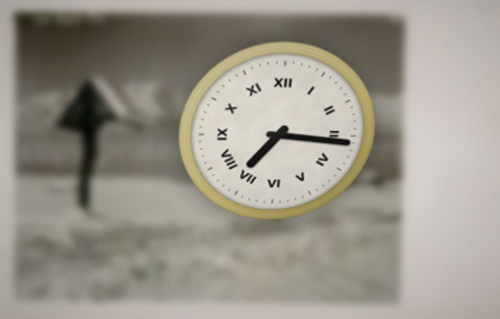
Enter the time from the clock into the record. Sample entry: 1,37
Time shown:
7,16
